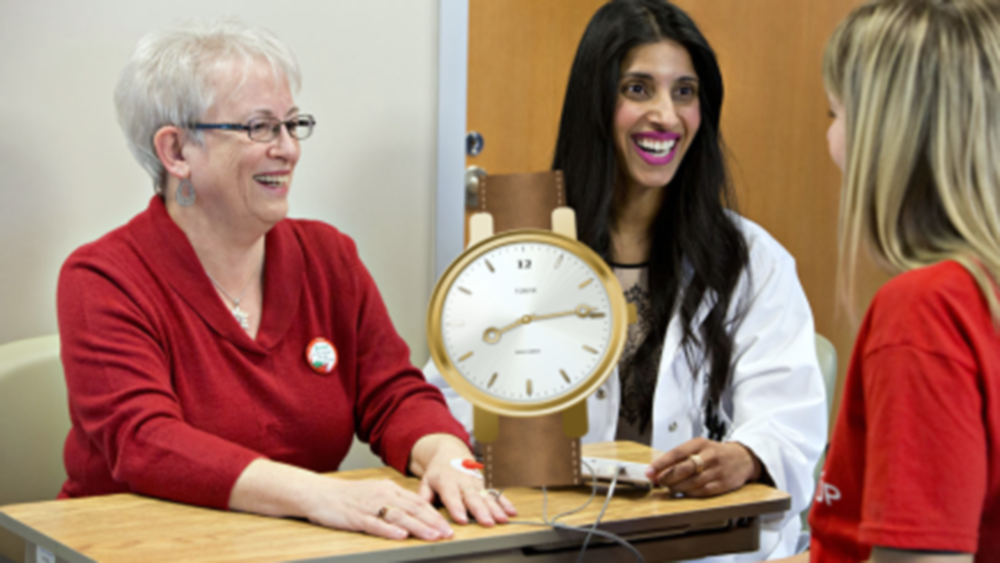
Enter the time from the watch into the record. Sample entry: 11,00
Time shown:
8,14
